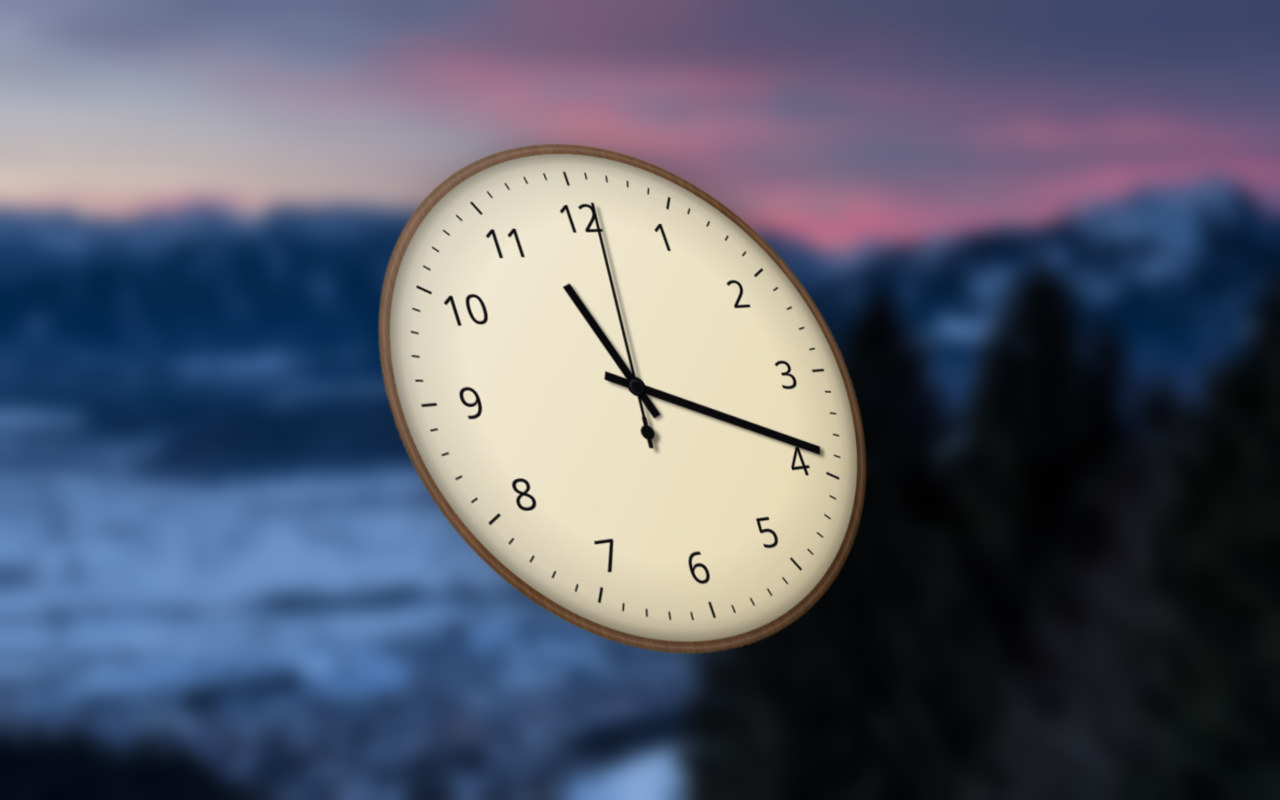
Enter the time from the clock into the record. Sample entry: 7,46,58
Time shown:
11,19,01
